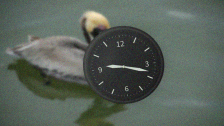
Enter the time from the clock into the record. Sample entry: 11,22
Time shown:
9,18
